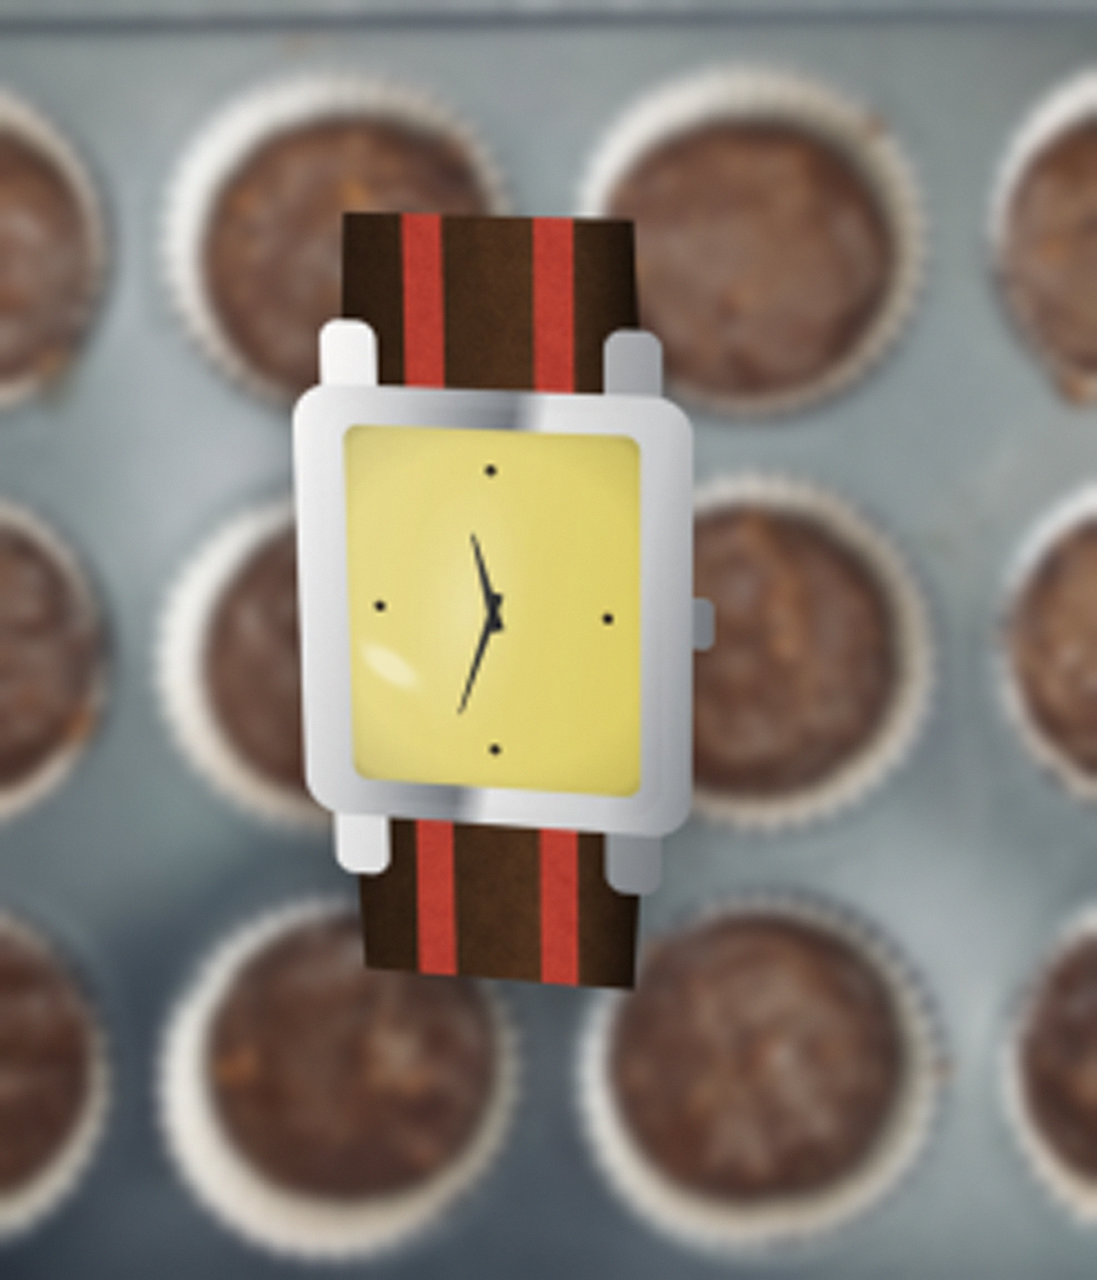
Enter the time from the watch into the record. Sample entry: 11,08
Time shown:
11,33
